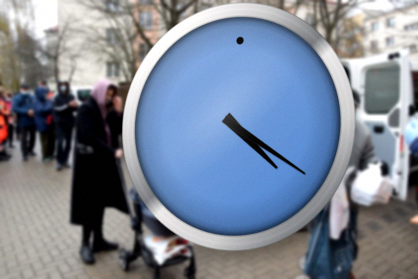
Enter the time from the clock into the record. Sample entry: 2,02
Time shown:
4,20
